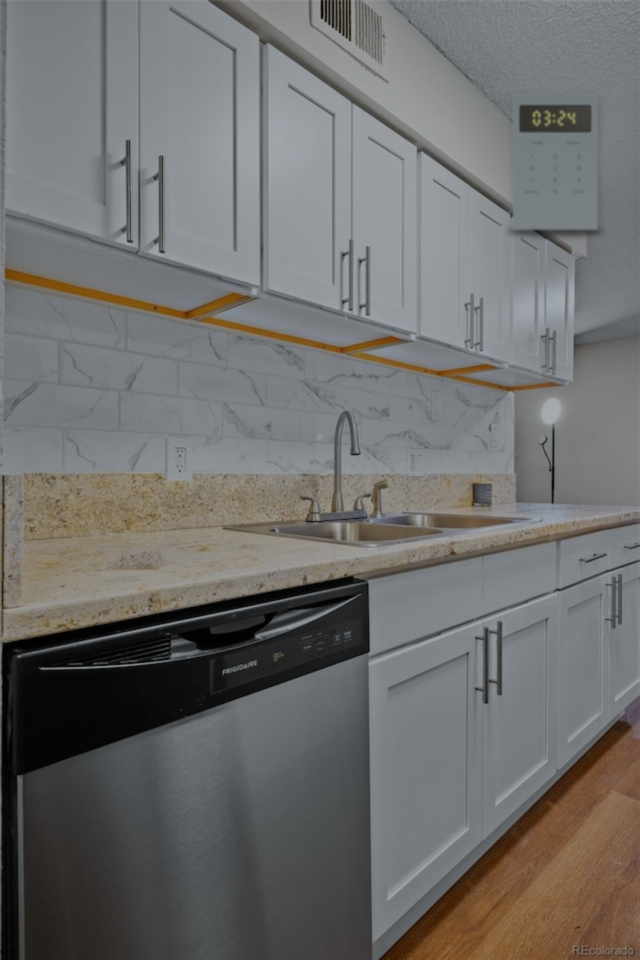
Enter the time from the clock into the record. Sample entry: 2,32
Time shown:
3,24
